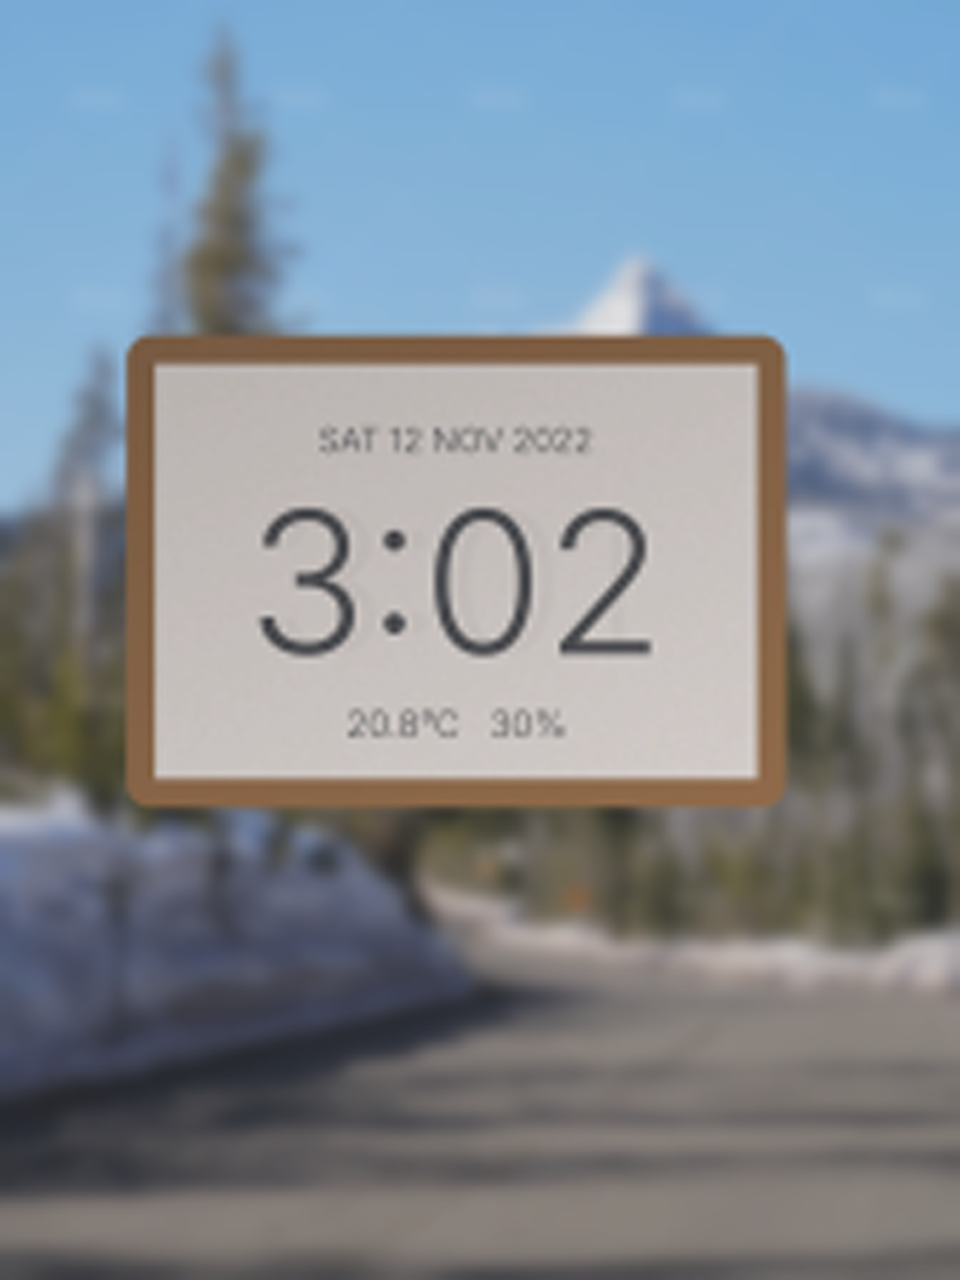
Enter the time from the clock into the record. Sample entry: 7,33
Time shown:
3,02
